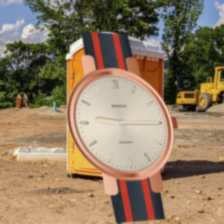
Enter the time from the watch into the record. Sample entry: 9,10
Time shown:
9,15
